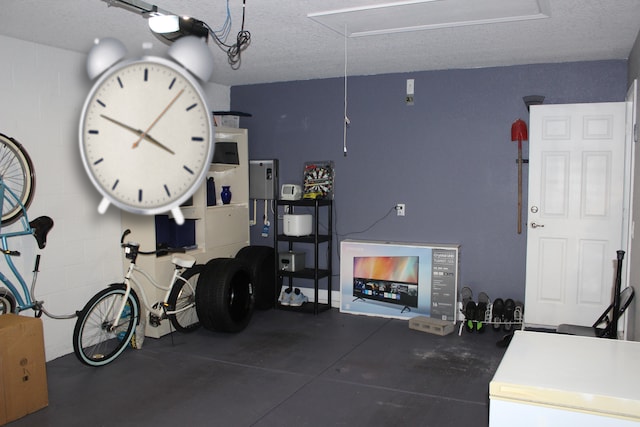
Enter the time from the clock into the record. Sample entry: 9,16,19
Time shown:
3,48,07
